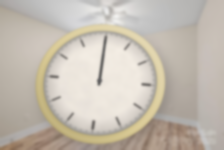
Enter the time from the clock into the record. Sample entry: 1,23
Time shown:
12,00
